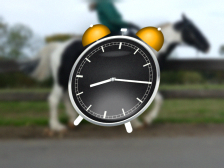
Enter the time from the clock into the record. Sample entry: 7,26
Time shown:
8,15
